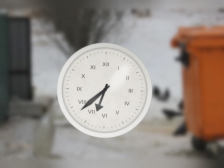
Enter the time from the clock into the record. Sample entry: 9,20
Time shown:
6,38
